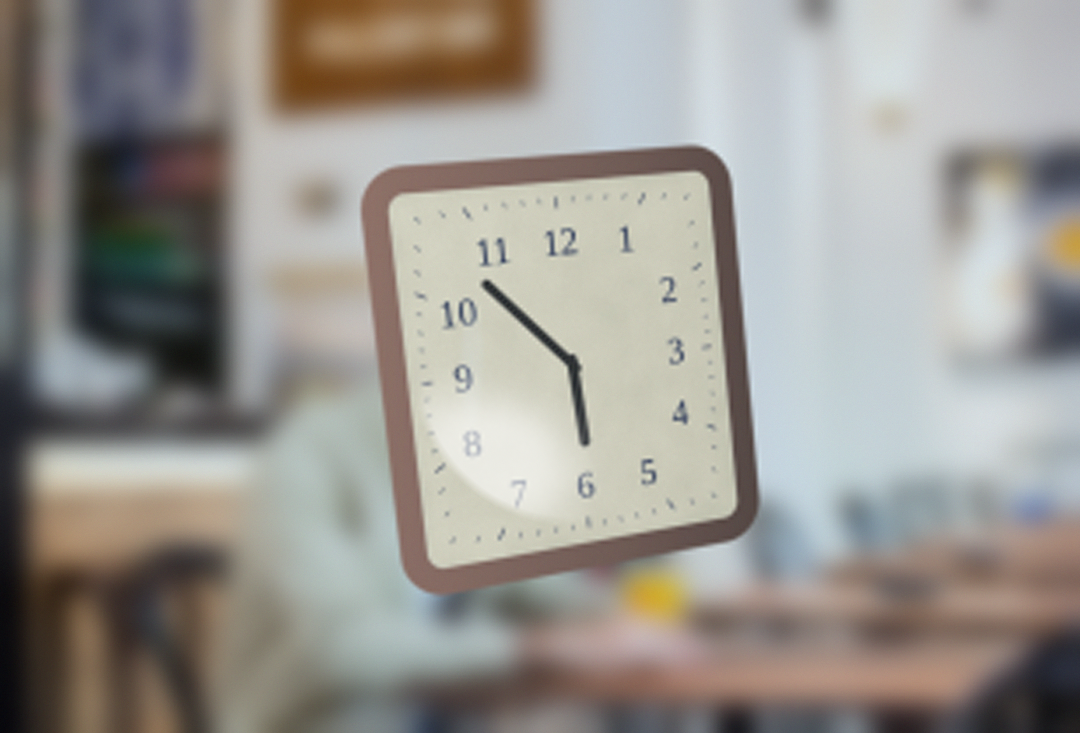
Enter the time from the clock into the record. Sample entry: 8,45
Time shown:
5,53
